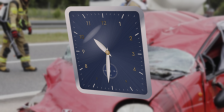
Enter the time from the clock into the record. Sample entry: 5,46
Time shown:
10,31
